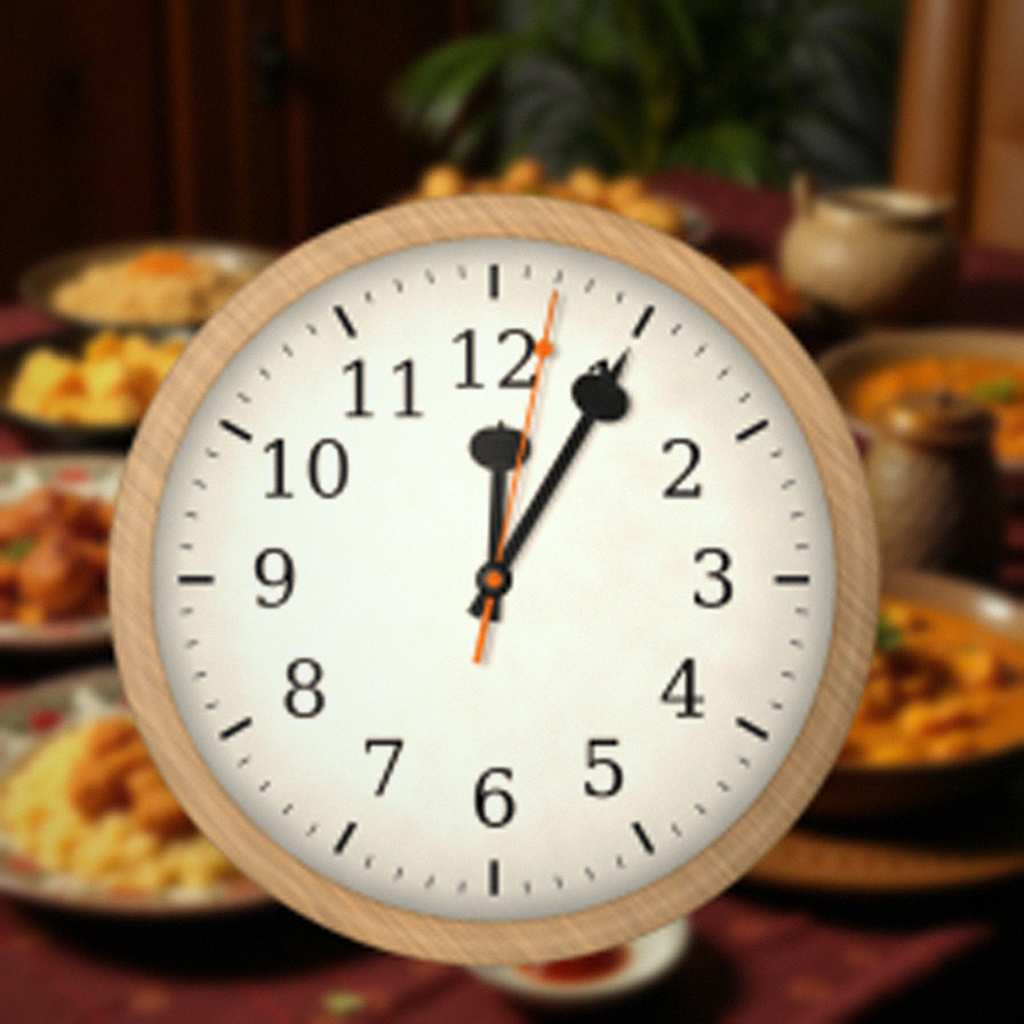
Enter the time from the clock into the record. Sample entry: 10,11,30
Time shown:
12,05,02
